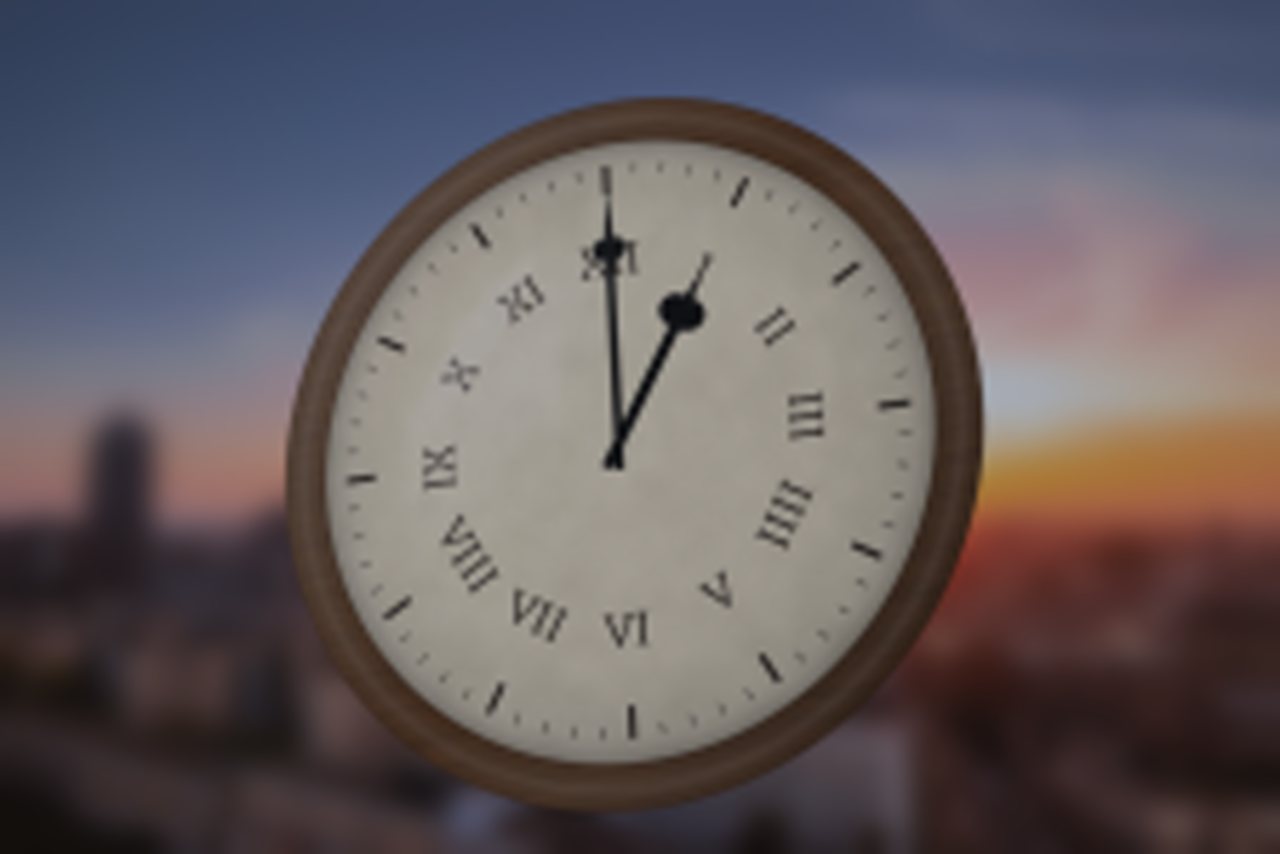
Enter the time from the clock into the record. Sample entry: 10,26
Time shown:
1,00
